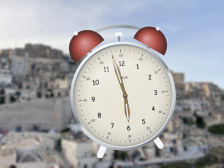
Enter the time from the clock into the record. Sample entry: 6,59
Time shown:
5,58
